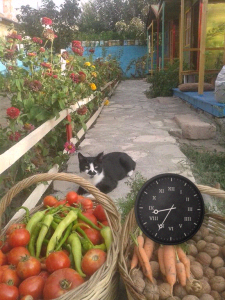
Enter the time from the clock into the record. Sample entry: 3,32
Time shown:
8,35
